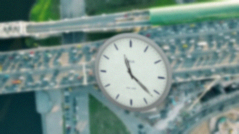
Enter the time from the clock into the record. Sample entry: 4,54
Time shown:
11,22
